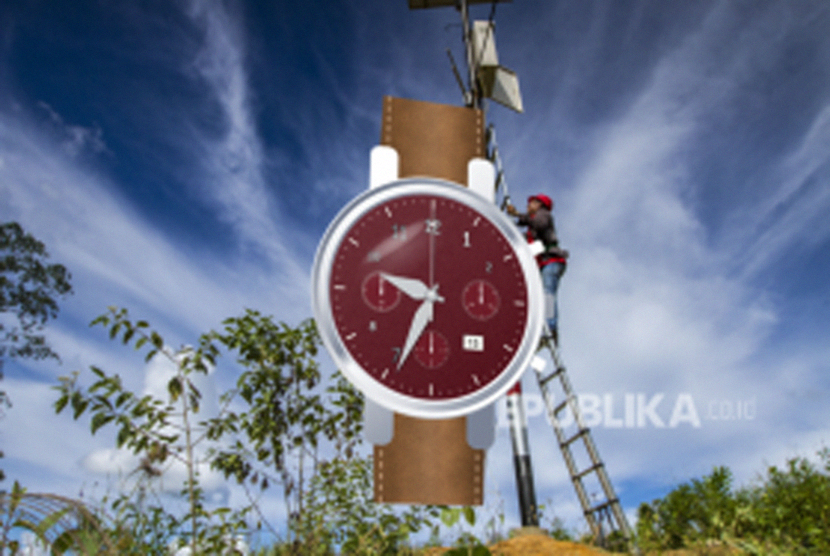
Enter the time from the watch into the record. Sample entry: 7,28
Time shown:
9,34
